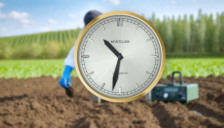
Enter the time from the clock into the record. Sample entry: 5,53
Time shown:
10,32
